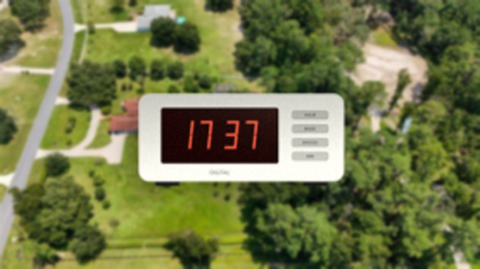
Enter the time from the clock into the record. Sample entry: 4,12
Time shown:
17,37
